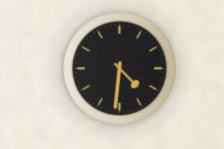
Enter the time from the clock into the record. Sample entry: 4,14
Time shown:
4,31
